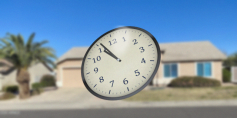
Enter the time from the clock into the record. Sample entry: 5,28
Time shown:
10,56
